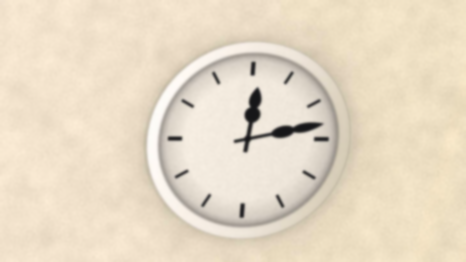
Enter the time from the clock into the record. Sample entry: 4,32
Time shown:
12,13
